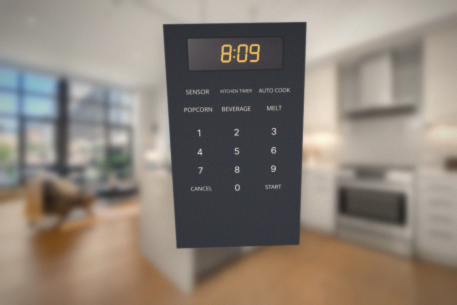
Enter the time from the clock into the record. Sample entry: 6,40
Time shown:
8,09
